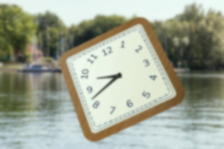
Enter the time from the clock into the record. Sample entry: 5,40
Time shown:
9,42
